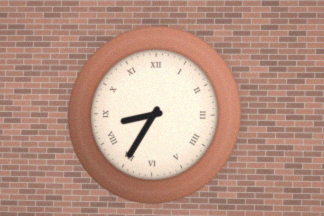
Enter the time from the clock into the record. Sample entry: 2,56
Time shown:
8,35
